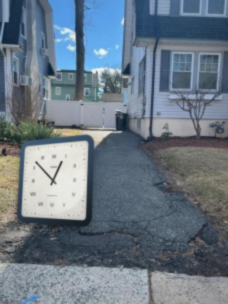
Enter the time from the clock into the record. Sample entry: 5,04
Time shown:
12,52
